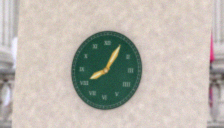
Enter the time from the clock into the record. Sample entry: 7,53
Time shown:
8,05
